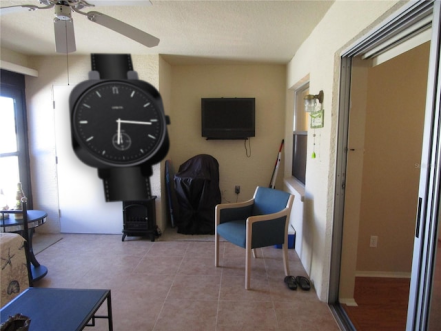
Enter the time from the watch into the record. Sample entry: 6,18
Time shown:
6,16
